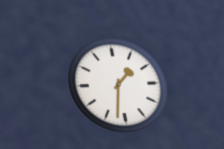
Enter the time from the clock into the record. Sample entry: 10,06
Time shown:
1,32
